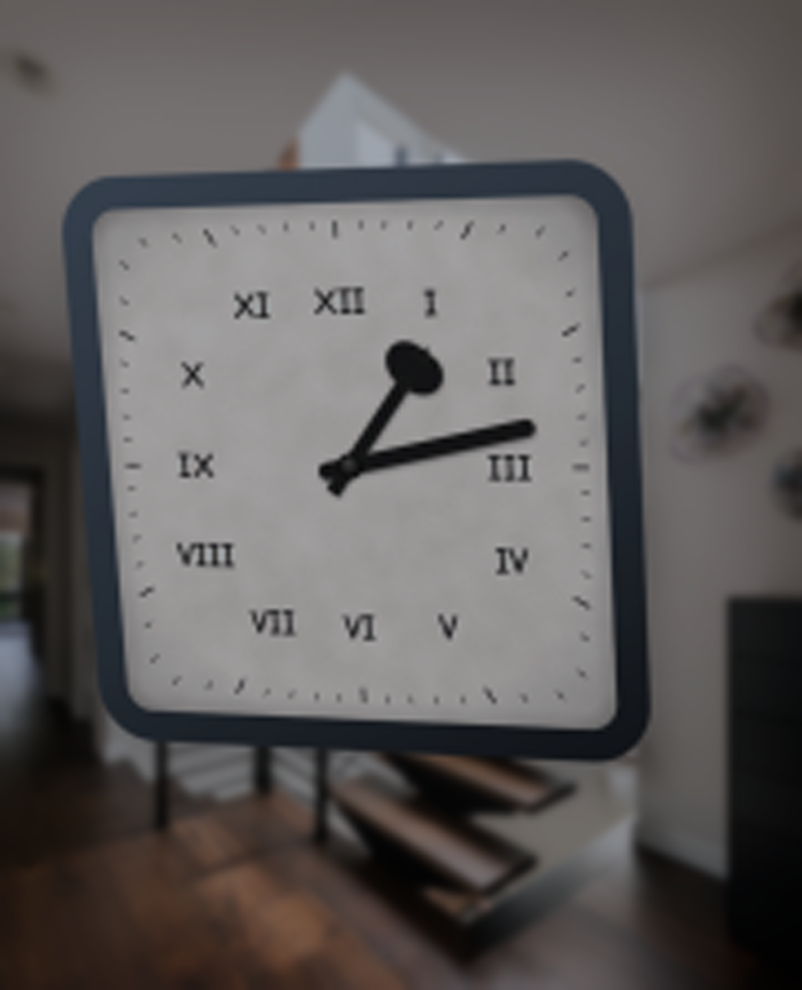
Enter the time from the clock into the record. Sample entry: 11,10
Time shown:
1,13
